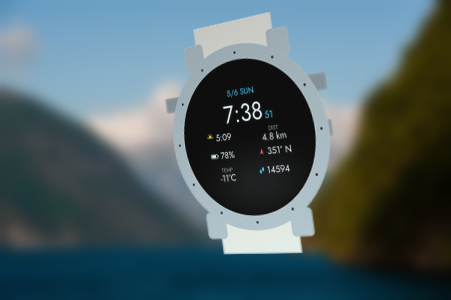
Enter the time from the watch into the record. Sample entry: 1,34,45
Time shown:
7,38,51
